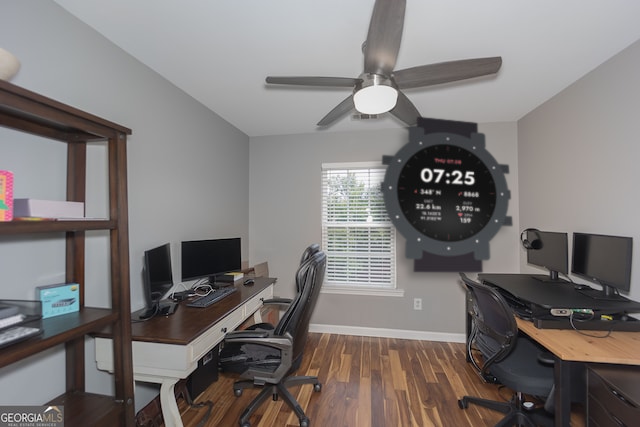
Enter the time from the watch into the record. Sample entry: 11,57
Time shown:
7,25
